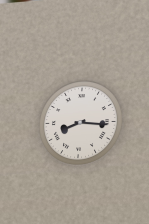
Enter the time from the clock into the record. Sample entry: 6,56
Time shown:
8,16
